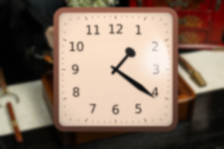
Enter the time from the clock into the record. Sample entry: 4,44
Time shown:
1,21
